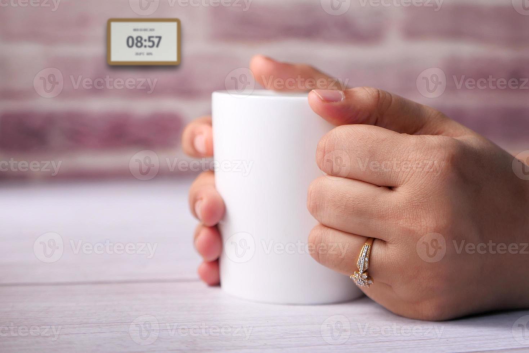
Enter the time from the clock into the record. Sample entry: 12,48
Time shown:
8,57
